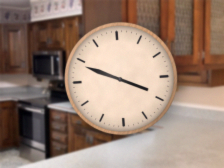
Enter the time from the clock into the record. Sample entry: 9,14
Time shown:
3,49
